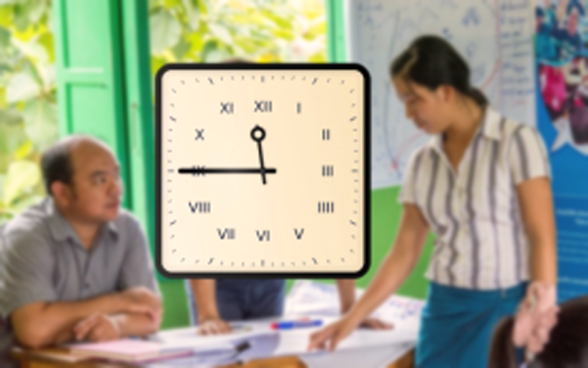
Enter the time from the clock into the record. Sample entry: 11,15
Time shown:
11,45
